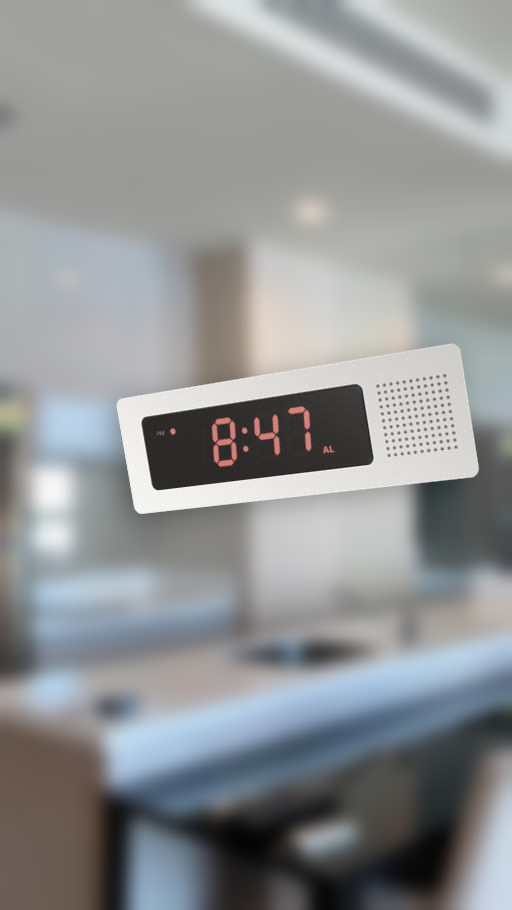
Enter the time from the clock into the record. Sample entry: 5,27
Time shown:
8,47
